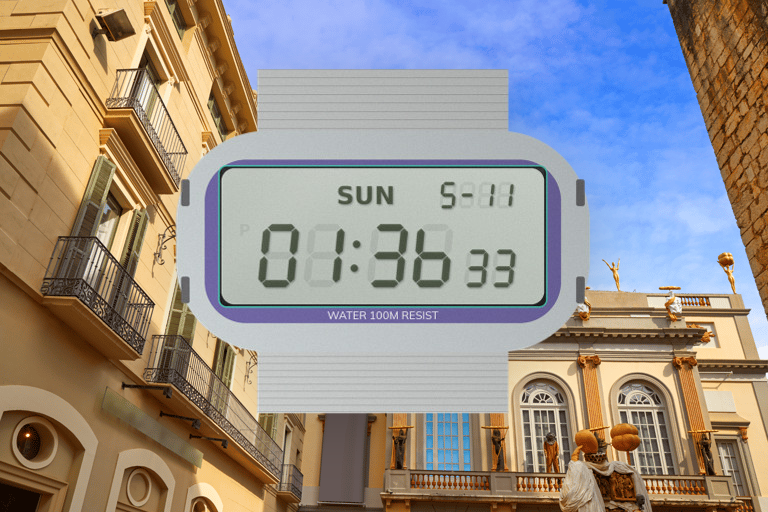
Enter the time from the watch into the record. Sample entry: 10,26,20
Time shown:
1,36,33
